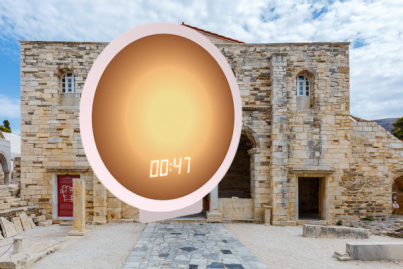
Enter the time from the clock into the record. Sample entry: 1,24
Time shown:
0,47
